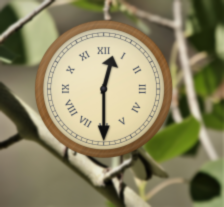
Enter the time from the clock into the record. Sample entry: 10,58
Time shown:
12,30
